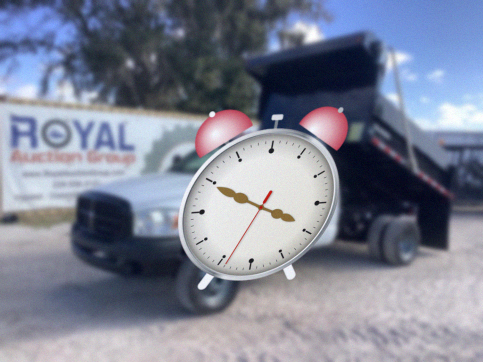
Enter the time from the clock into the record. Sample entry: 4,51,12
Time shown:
3,49,34
